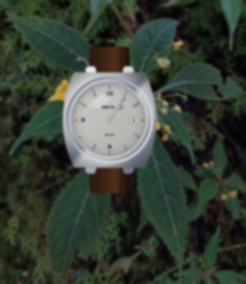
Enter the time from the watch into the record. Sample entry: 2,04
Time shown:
1,05
